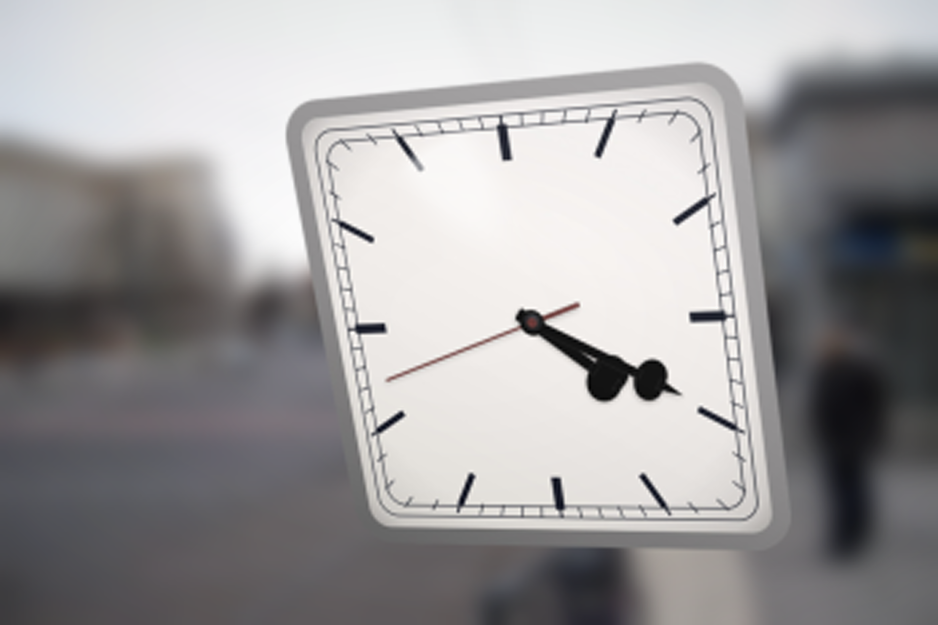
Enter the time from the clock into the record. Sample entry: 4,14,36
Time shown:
4,19,42
